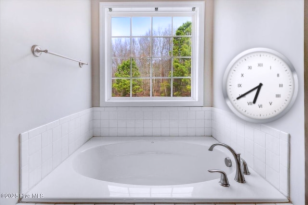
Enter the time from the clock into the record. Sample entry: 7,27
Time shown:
6,40
